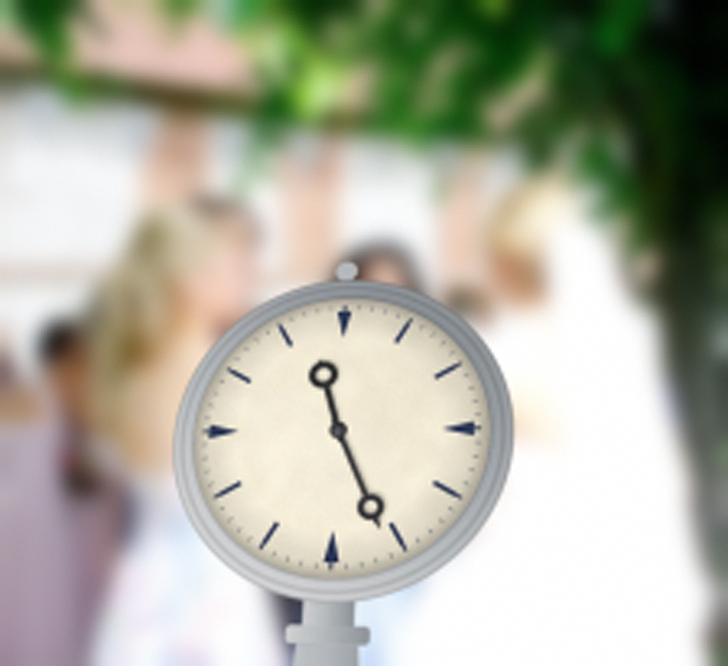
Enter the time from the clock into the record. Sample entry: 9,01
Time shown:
11,26
